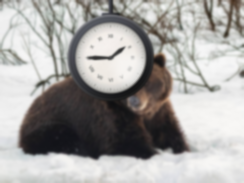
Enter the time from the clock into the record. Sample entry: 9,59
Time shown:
1,45
